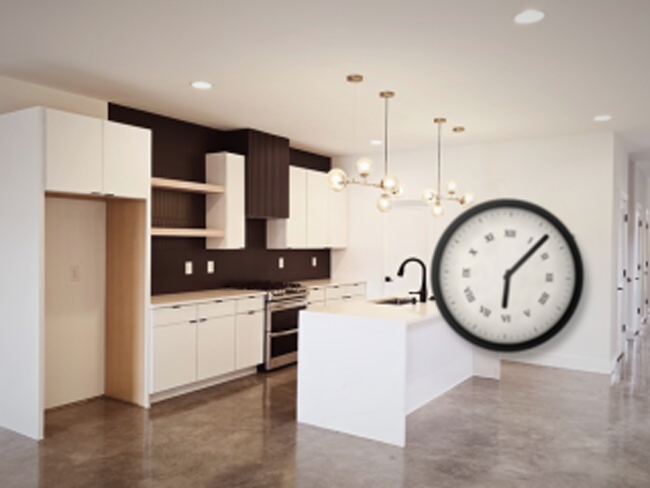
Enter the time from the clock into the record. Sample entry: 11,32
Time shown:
6,07
